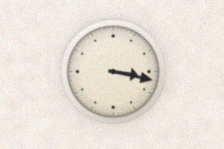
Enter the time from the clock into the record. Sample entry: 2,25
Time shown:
3,17
